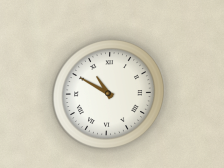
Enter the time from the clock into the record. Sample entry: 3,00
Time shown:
10,50
